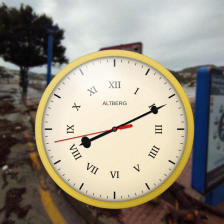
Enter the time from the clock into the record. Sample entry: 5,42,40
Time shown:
8,10,43
